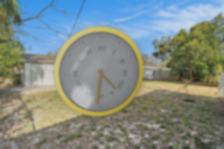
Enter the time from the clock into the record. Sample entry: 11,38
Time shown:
4,31
